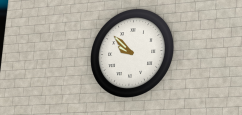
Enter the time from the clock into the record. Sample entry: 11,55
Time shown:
9,52
